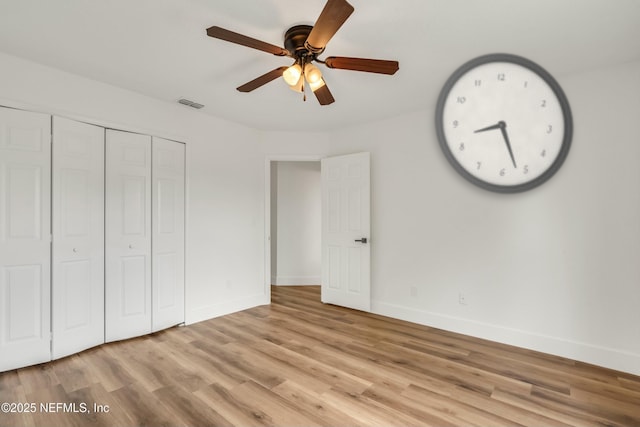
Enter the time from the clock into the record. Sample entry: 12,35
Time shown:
8,27
